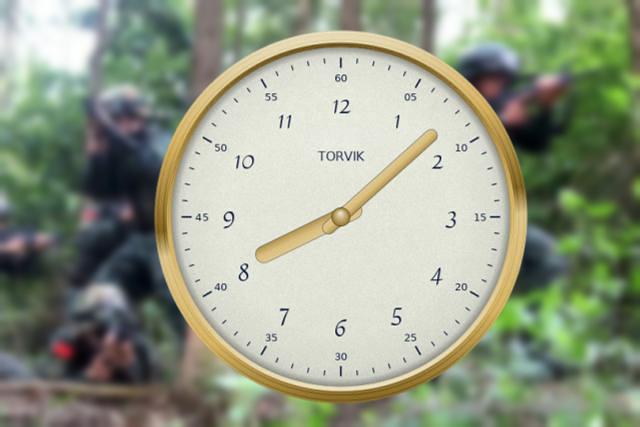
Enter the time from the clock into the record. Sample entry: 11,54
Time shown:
8,08
